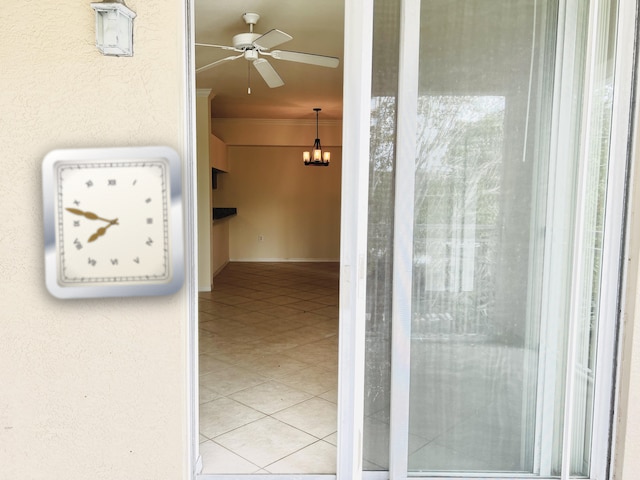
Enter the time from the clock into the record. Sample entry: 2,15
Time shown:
7,48
